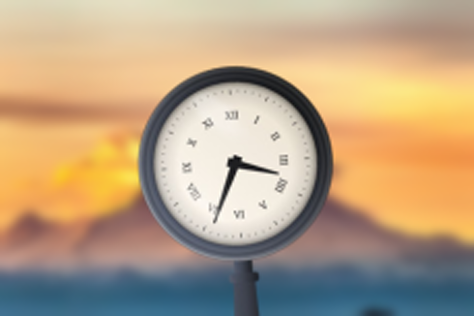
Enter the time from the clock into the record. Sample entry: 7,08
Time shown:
3,34
